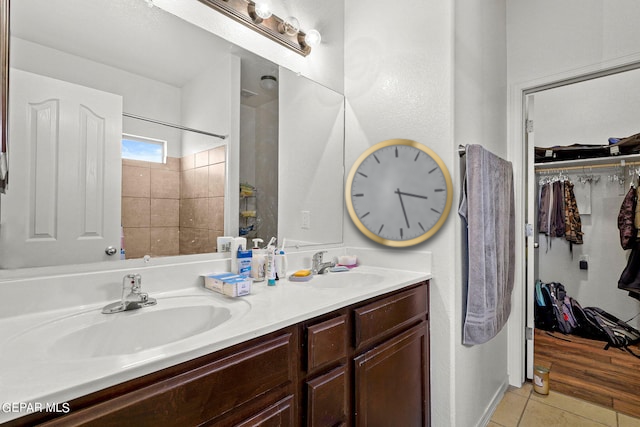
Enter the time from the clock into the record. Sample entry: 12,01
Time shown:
3,28
